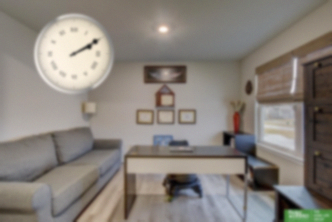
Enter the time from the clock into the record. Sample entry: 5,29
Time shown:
2,10
